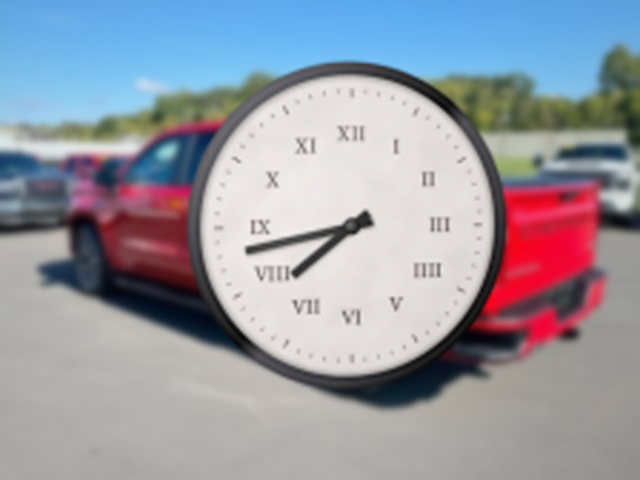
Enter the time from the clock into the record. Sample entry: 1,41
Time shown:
7,43
